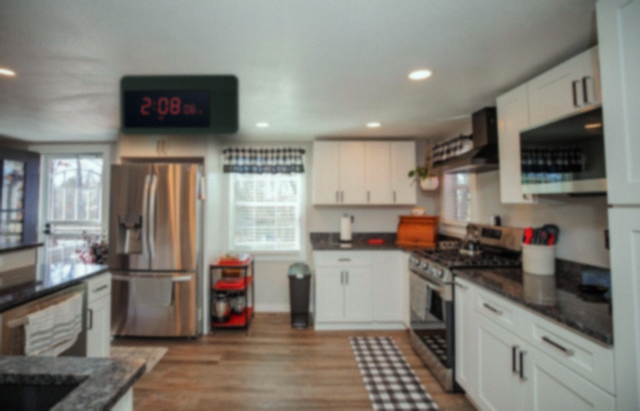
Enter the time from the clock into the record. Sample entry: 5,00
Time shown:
2,08
